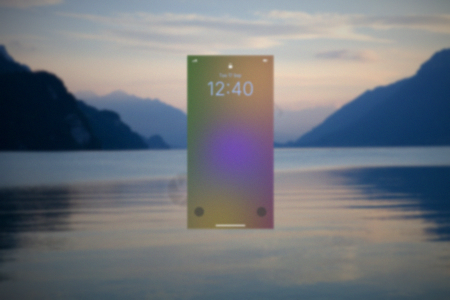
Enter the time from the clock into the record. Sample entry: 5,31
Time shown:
12,40
